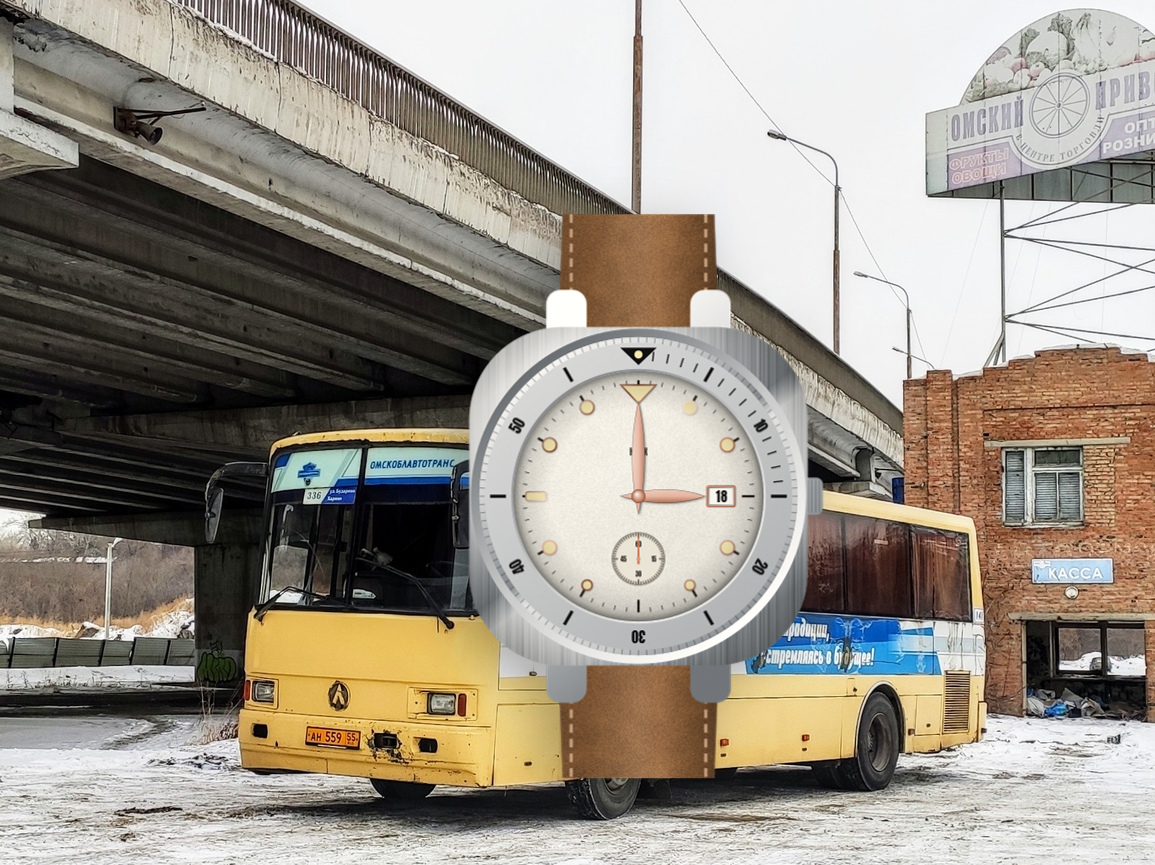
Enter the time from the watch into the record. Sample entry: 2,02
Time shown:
3,00
